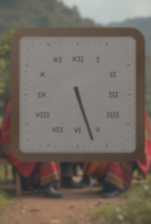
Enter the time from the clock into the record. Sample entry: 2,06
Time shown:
5,27
